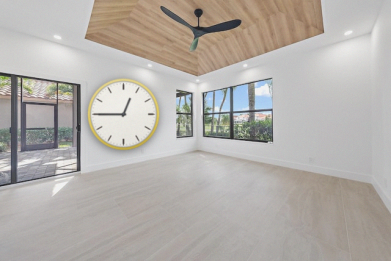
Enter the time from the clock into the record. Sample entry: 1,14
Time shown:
12,45
